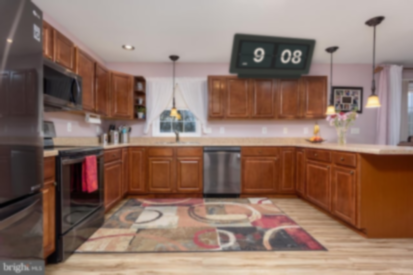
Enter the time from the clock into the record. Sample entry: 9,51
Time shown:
9,08
